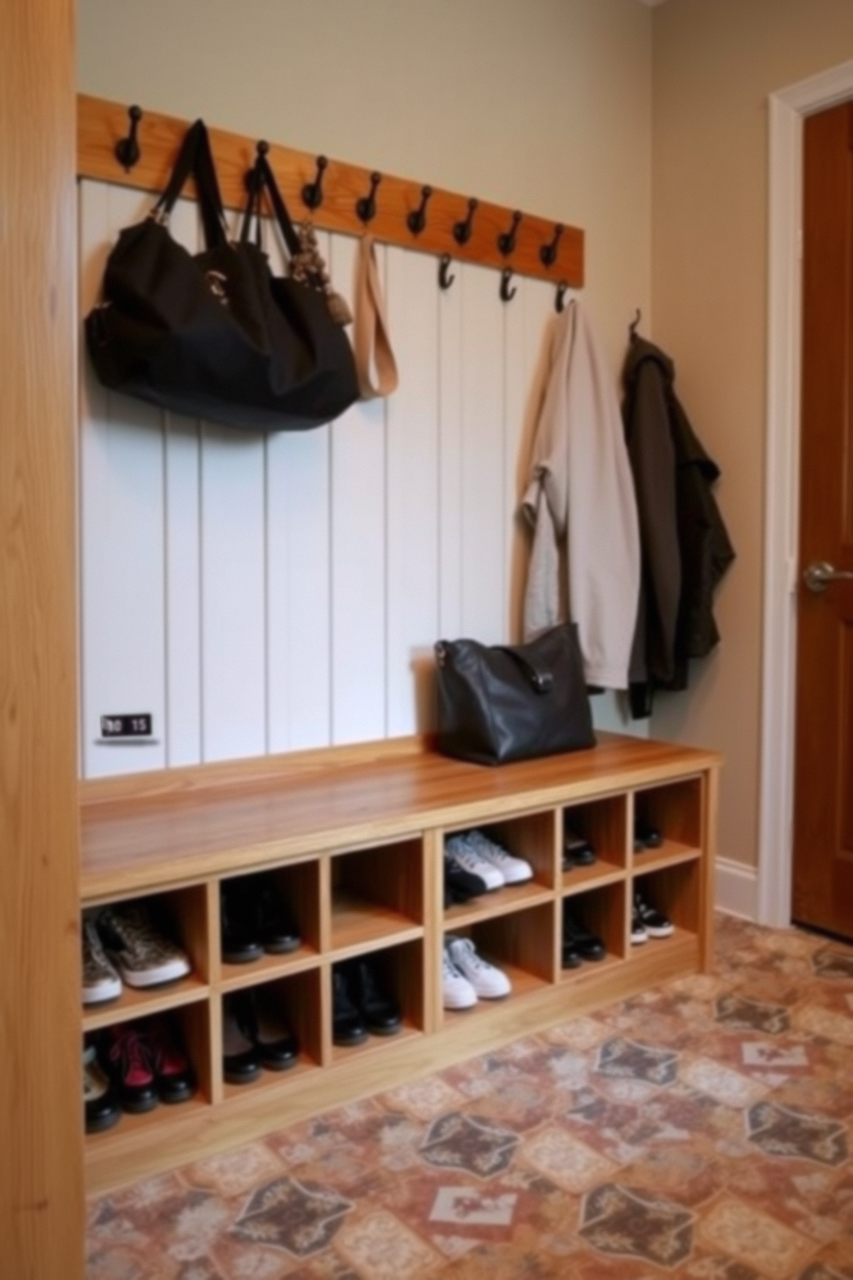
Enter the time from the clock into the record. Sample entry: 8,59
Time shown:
10,15
